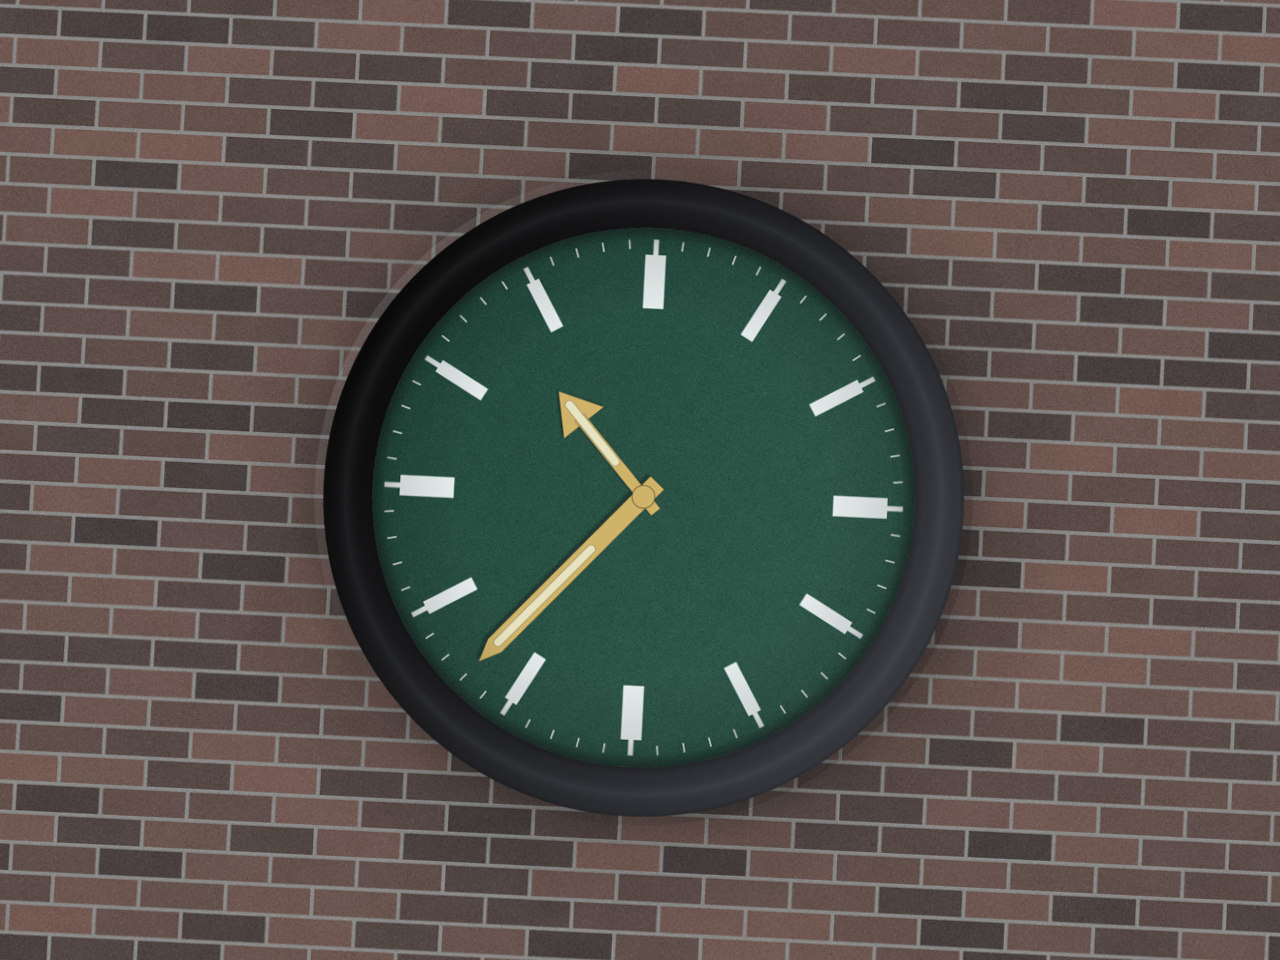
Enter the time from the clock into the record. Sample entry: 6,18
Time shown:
10,37
